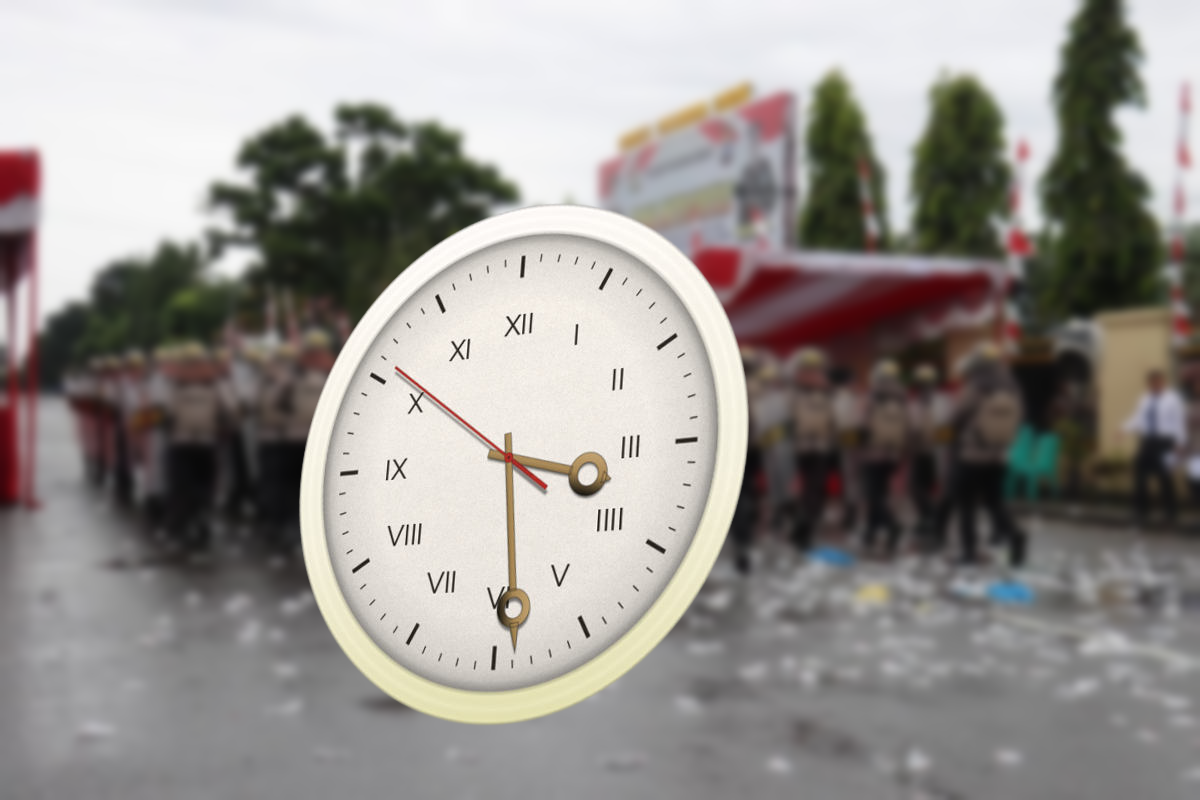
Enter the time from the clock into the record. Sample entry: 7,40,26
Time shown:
3,28,51
